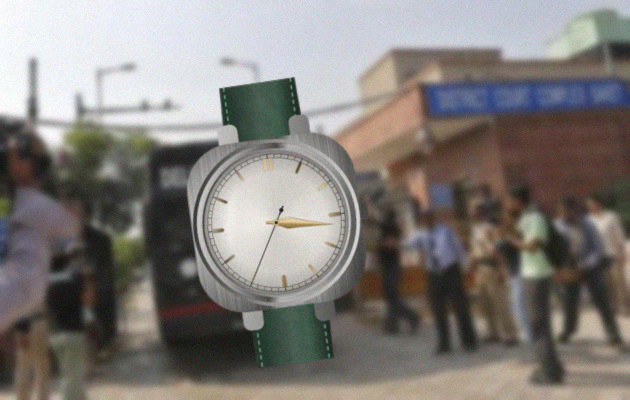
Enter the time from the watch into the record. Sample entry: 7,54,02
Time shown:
3,16,35
